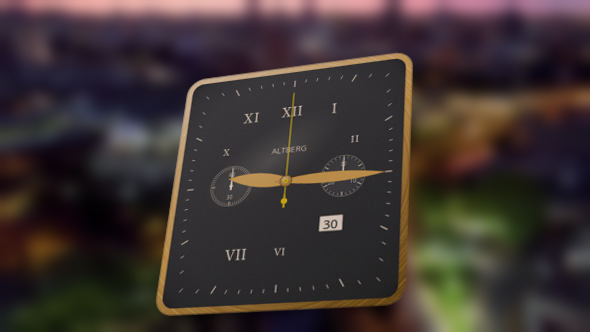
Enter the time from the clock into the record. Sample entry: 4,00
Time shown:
9,15
